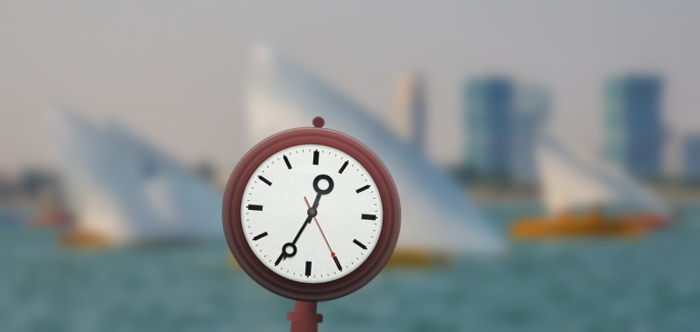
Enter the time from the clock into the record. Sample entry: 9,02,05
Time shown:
12,34,25
